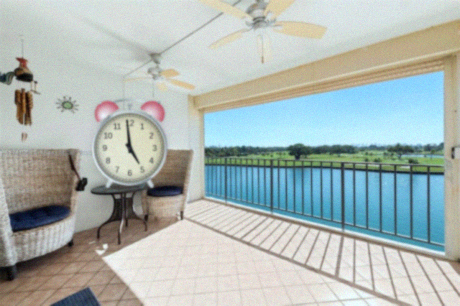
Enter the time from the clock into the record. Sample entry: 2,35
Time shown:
4,59
